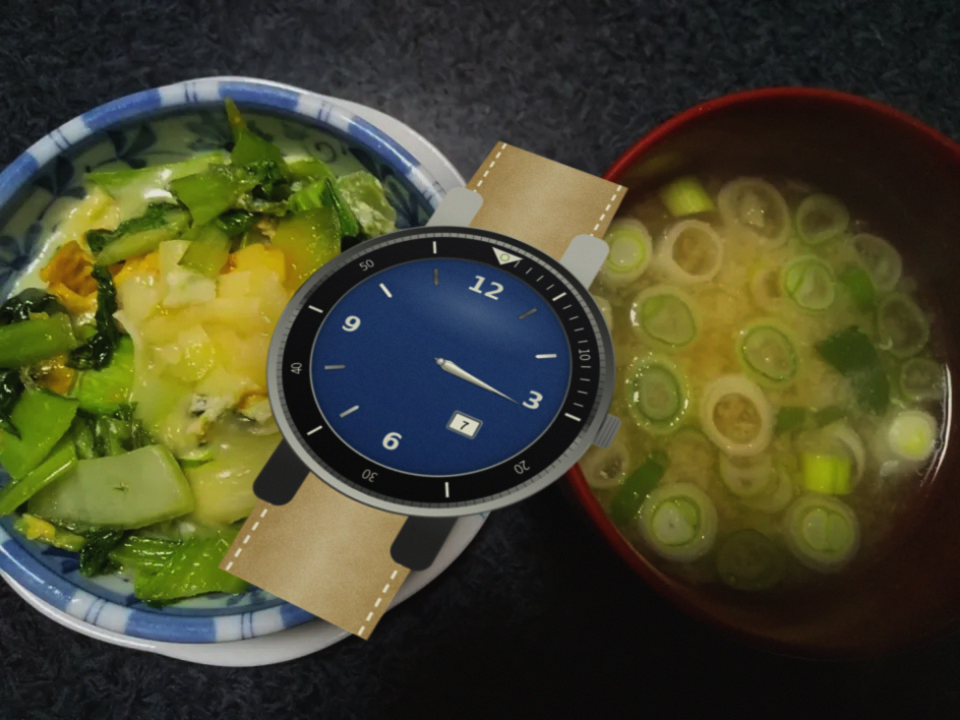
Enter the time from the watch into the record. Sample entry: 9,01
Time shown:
3,16
